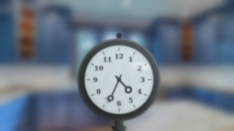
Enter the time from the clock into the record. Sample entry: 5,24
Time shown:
4,34
